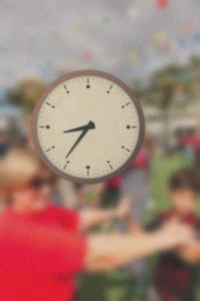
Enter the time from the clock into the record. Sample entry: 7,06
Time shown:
8,36
